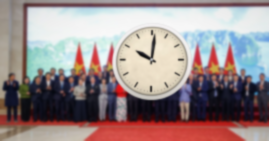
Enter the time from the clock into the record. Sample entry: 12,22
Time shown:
10,01
